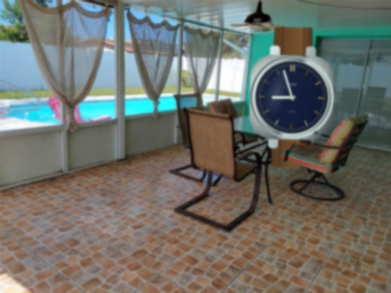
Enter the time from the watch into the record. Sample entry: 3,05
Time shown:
8,57
